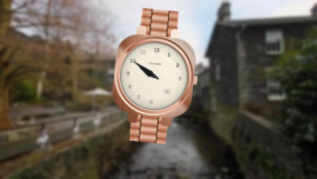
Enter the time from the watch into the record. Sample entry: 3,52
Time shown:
9,50
